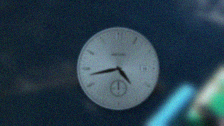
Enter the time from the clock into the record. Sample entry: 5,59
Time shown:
4,43
